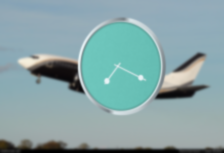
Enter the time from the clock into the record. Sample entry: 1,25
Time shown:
7,19
